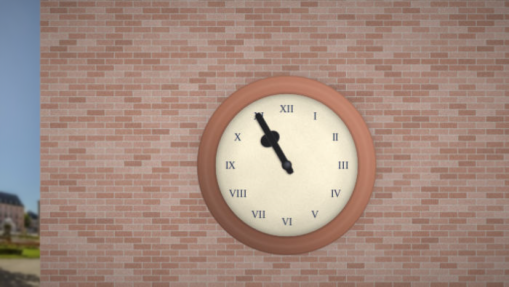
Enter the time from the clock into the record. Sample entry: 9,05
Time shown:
10,55
